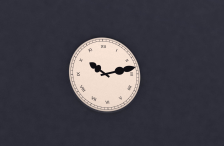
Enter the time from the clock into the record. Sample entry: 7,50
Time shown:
10,13
